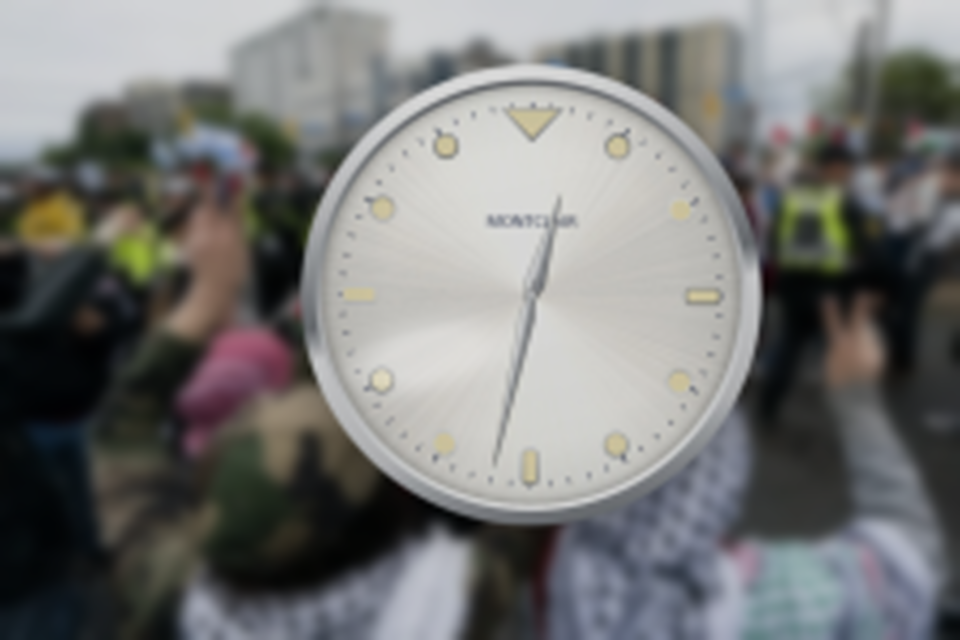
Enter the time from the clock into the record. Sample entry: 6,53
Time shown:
12,32
